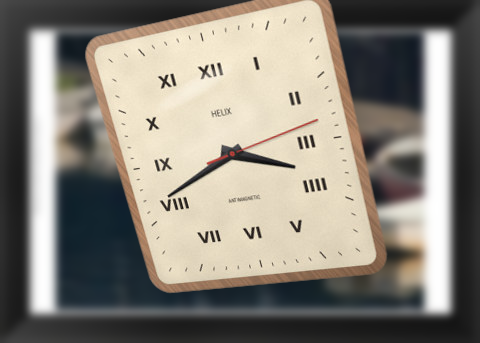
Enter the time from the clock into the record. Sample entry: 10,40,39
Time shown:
3,41,13
